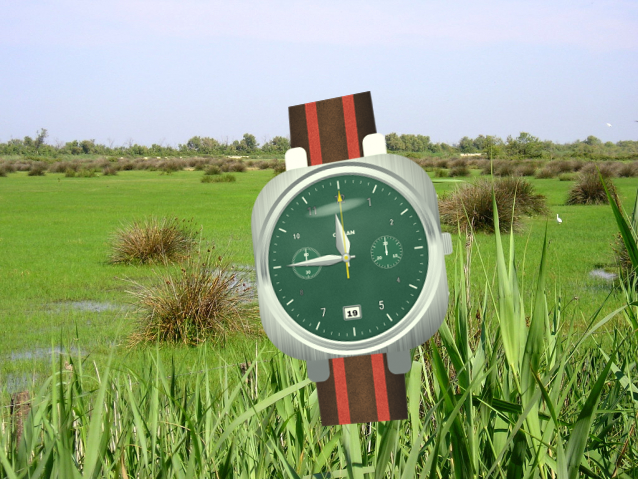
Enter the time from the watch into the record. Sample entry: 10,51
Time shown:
11,45
